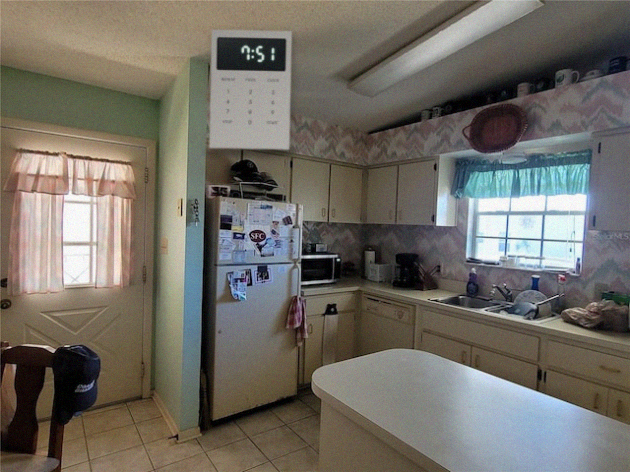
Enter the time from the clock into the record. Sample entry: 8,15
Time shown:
7,51
